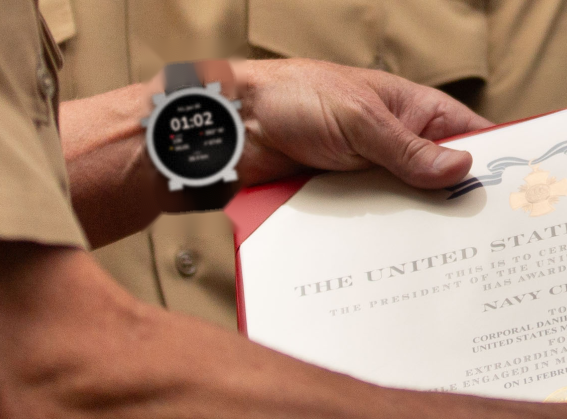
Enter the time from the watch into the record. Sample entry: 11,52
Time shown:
1,02
